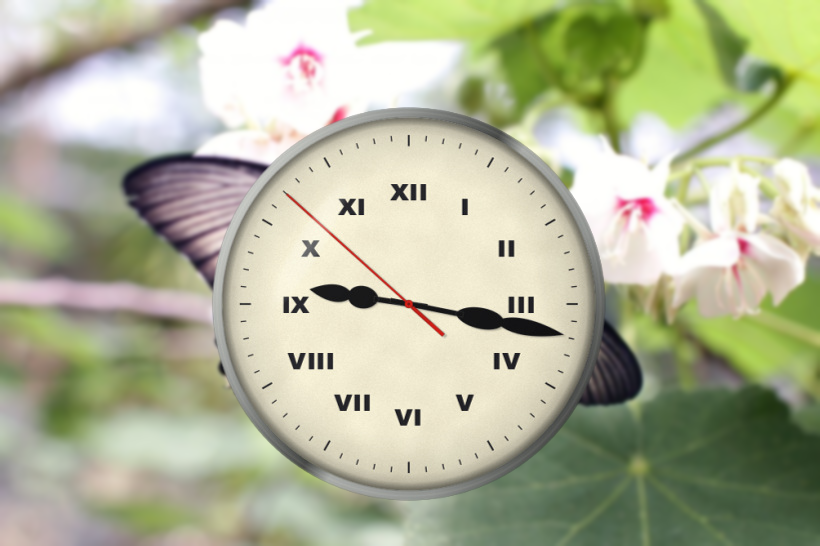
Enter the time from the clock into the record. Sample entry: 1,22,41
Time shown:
9,16,52
